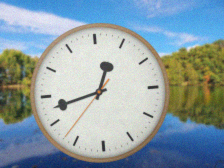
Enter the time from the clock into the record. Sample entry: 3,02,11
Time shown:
12,42,37
